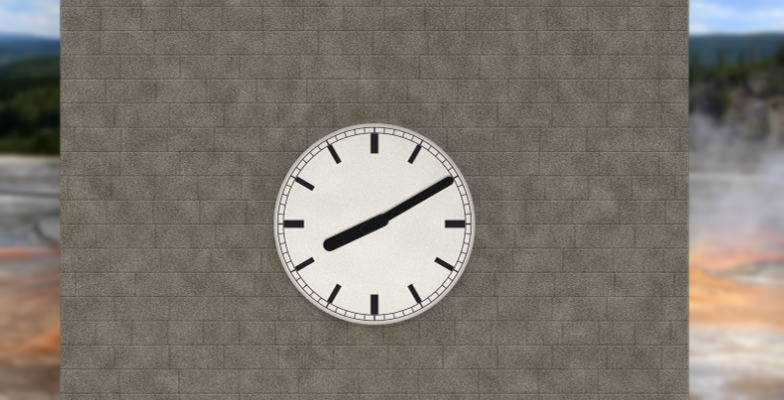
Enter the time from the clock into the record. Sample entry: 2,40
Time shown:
8,10
